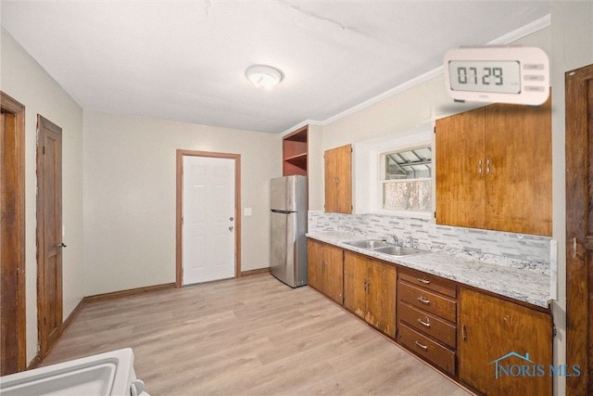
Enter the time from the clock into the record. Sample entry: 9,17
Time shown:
7,29
